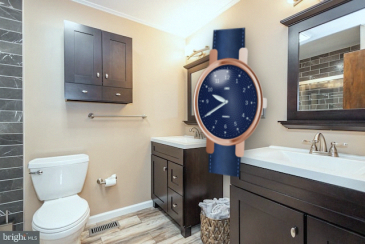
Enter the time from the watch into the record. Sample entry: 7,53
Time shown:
9,40
